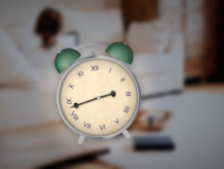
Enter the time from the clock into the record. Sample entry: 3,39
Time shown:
2,43
